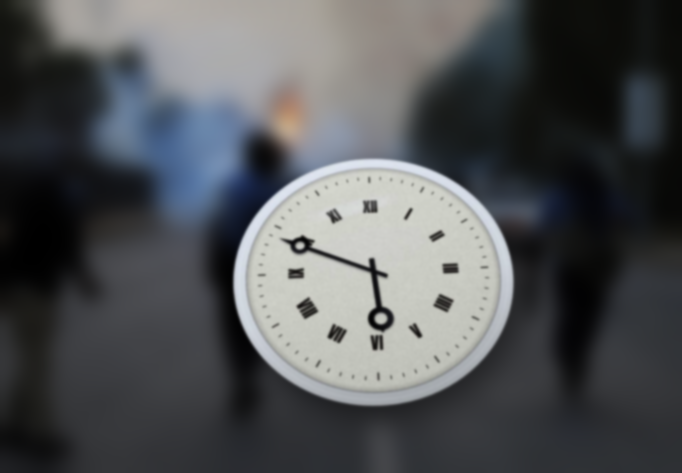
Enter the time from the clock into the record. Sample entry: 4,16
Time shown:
5,49
